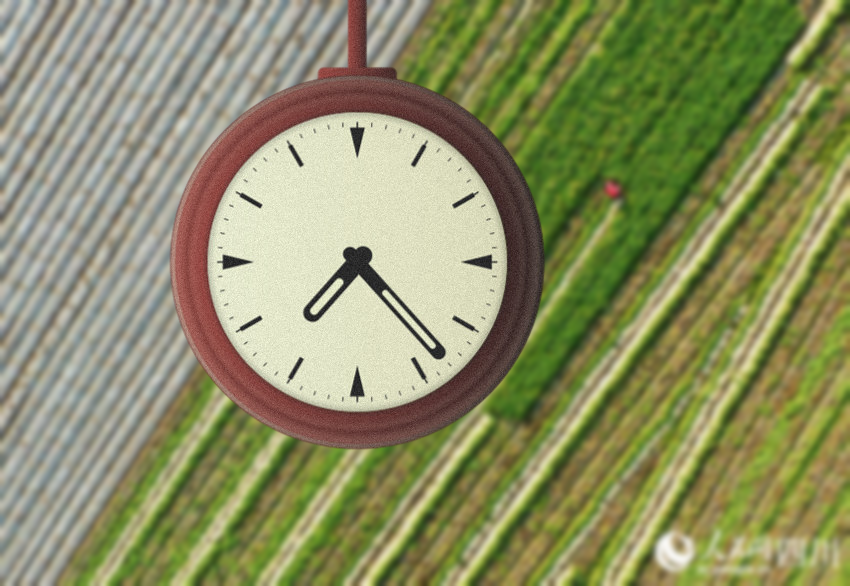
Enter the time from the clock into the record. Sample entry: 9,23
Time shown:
7,23
